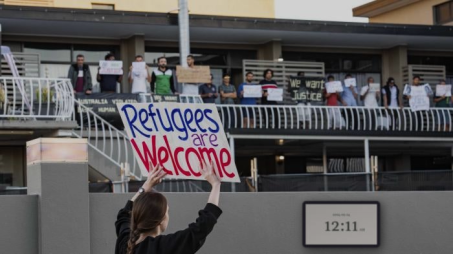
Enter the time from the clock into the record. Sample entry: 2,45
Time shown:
12,11
